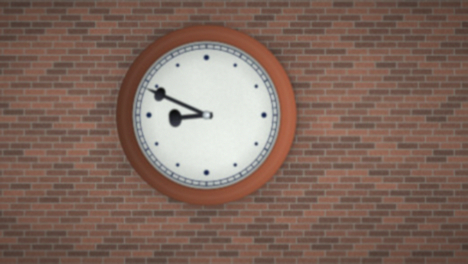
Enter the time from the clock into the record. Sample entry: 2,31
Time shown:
8,49
